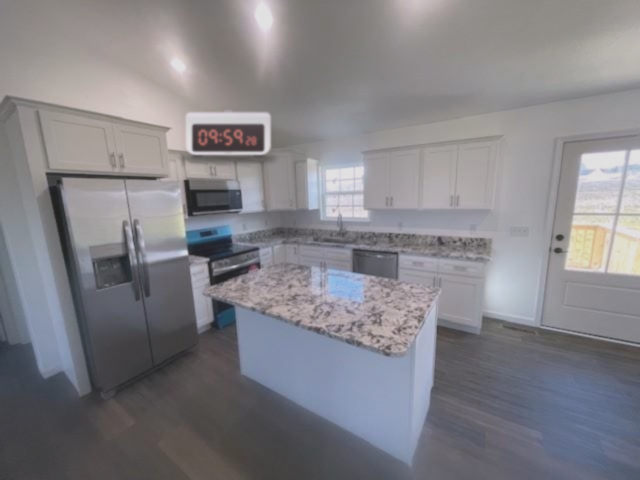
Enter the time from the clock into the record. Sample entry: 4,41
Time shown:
9,59
